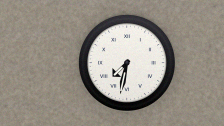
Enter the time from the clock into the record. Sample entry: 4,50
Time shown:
7,32
